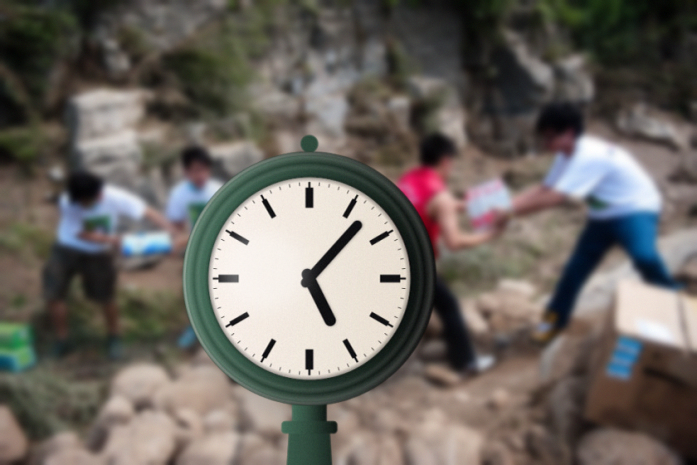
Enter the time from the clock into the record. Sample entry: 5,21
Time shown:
5,07
